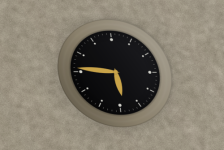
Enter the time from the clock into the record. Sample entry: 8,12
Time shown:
5,46
